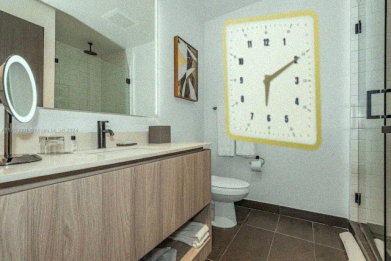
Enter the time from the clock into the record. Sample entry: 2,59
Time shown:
6,10
